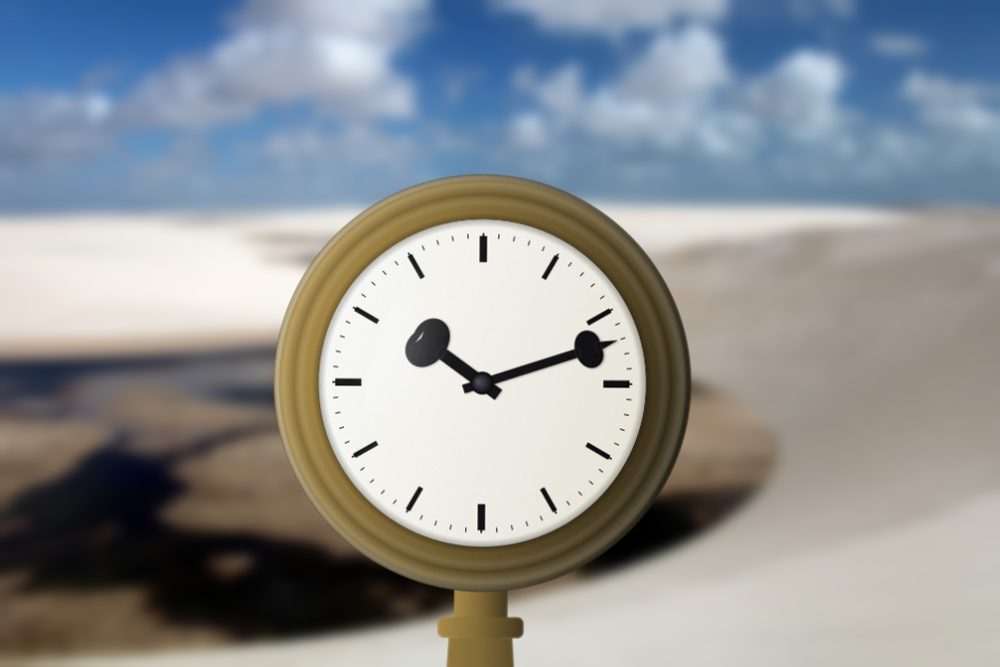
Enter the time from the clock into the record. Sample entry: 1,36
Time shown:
10,12
